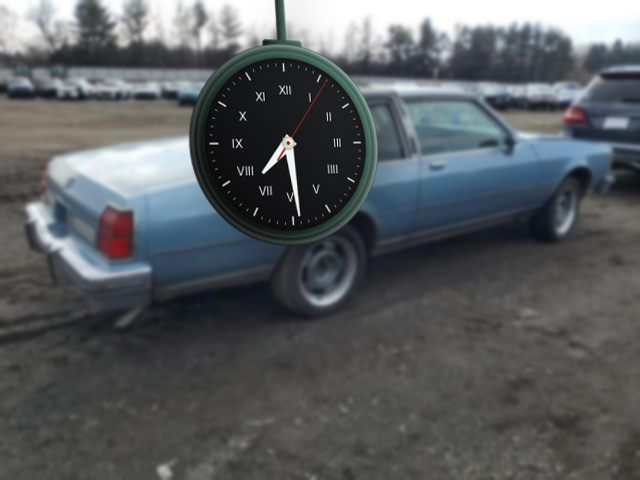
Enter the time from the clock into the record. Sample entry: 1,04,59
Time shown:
7,29,06
